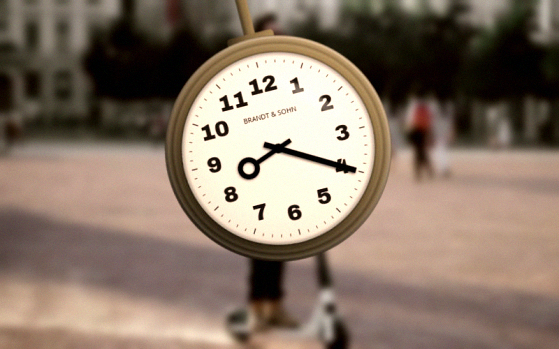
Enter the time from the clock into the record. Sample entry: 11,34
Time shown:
8,20
